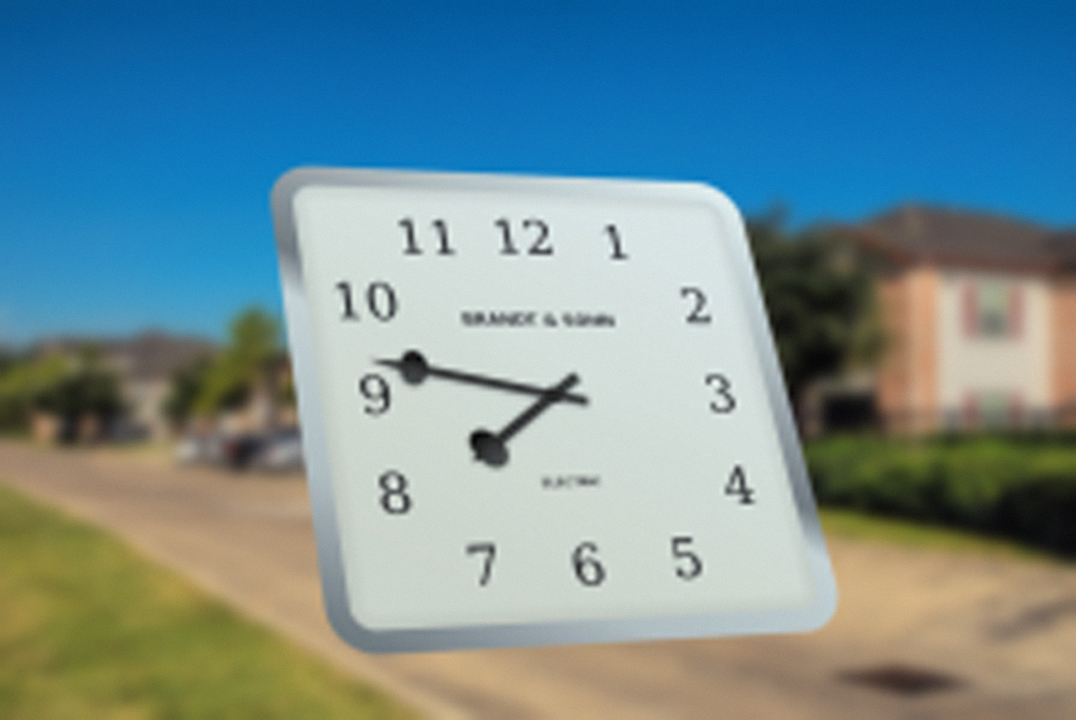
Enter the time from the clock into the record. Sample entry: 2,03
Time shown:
7,47
